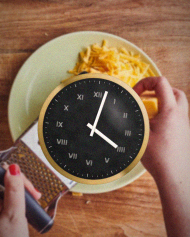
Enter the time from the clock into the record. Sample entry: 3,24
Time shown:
4,02
